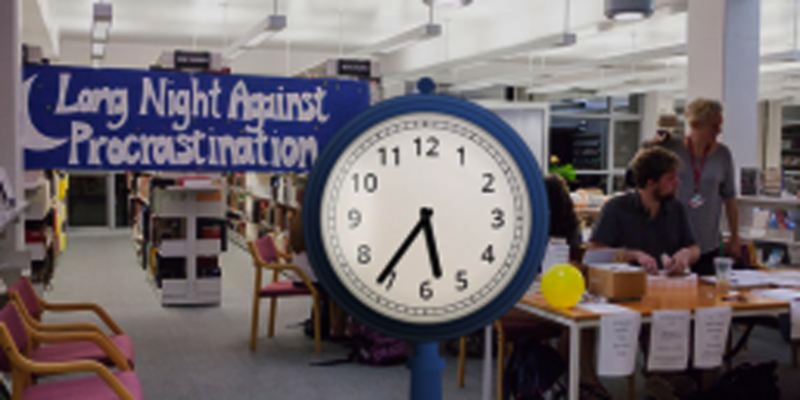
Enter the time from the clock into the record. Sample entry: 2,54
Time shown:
5,36
